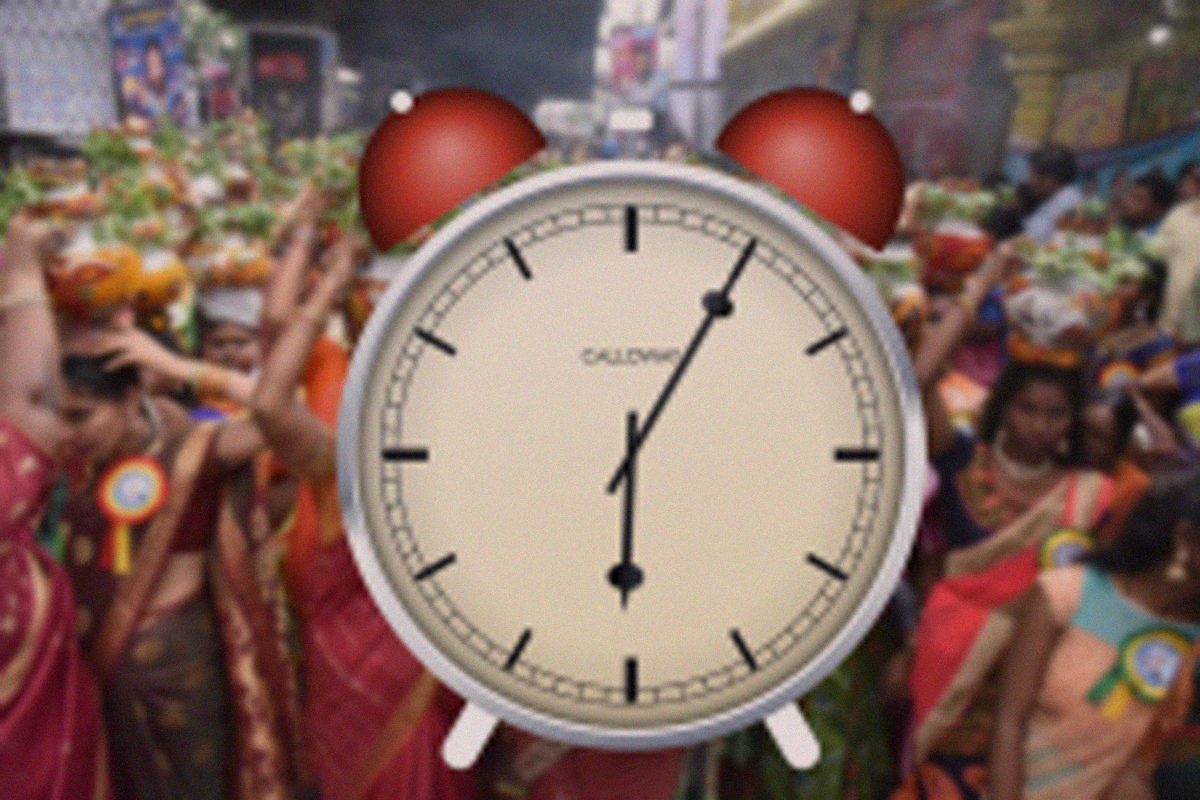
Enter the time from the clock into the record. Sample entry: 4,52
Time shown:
6,05
